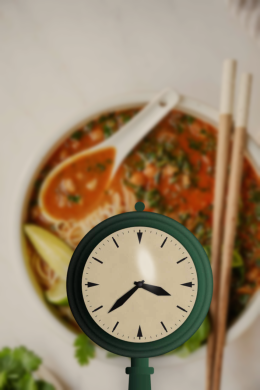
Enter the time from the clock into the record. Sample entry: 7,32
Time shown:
3,38
